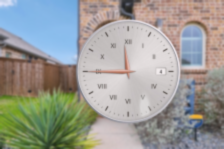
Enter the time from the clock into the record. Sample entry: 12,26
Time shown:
11,45
